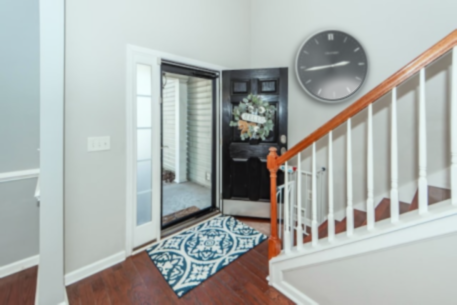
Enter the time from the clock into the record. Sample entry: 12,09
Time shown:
2,44
